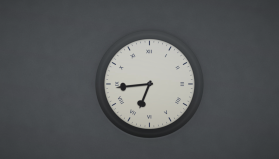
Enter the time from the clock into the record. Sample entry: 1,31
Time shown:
6,44
